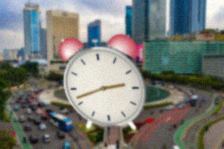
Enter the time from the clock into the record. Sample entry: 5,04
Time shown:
2,42
